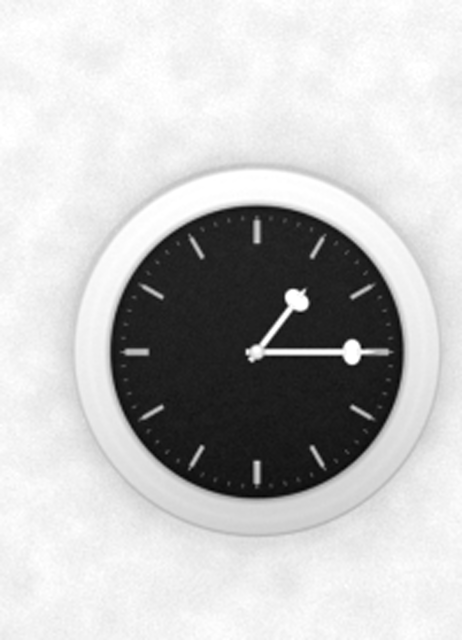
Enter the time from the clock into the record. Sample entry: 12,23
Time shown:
1,15
